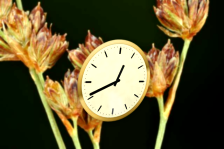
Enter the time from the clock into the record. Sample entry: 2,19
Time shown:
12,41
